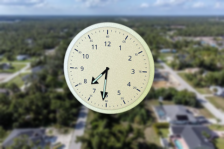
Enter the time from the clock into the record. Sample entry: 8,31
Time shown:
7,31
